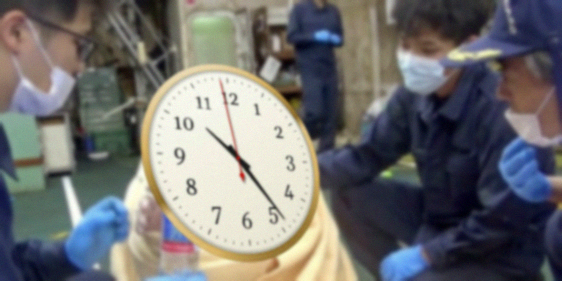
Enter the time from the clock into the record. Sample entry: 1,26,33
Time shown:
10,23,59
